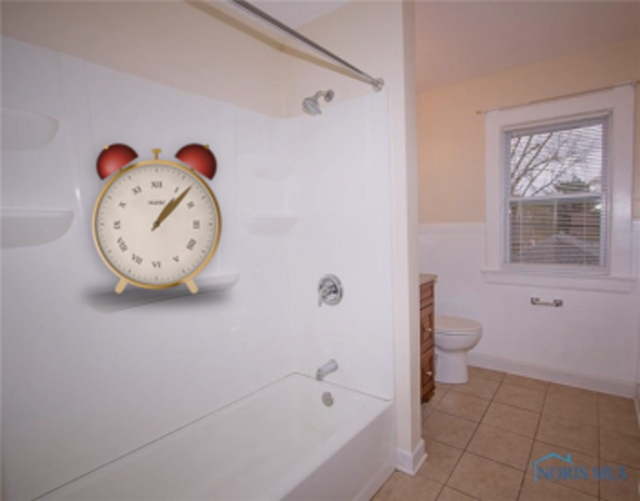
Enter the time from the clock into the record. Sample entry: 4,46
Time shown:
1,07
